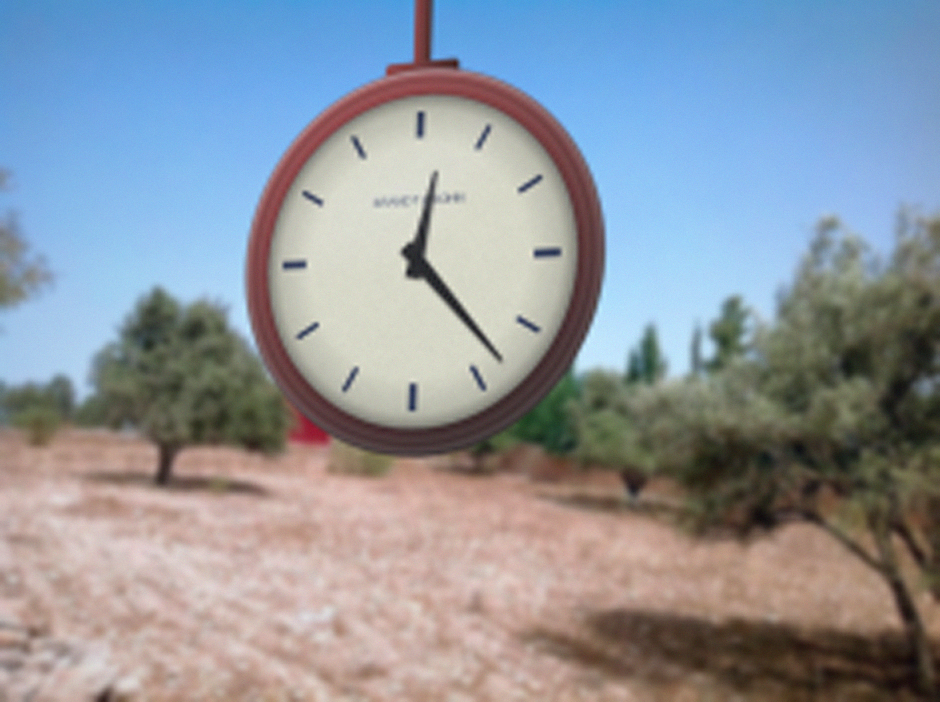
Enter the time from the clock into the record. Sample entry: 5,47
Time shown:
12,23
